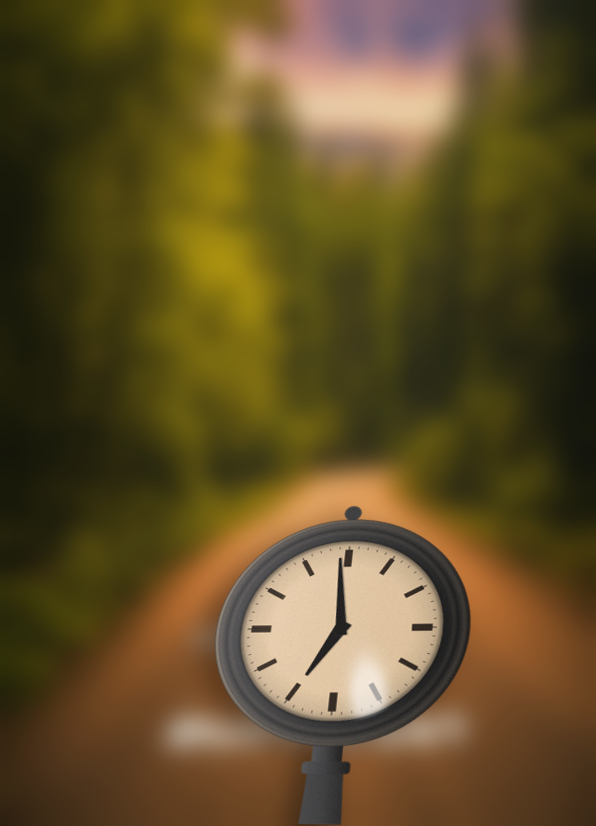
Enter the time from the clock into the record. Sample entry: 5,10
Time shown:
6,59
